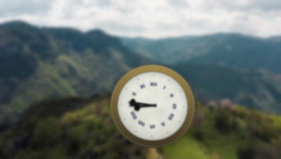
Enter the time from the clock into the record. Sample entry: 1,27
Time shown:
8,46
